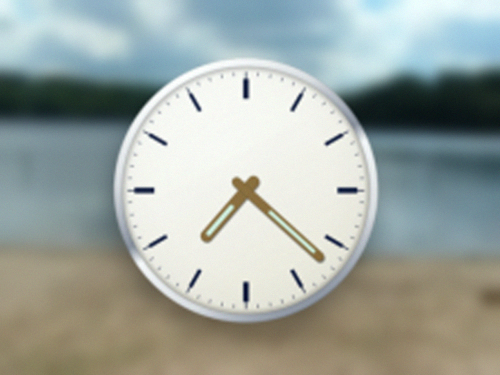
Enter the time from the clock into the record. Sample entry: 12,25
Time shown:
7,22
